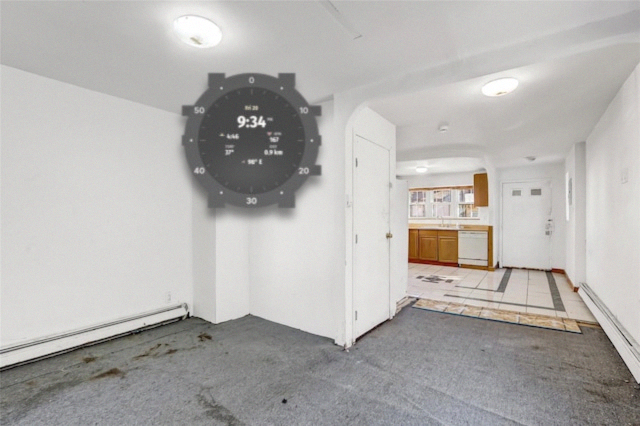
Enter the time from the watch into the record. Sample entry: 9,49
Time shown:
9,34
